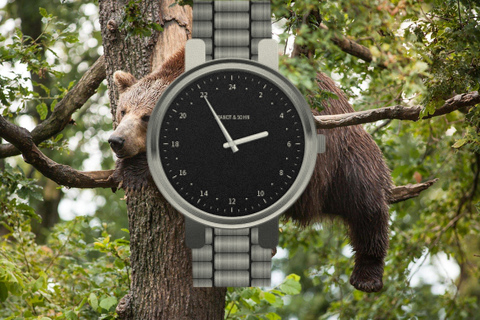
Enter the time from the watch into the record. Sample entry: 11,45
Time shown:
4,55
